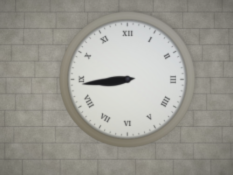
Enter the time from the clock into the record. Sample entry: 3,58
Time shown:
8,44
